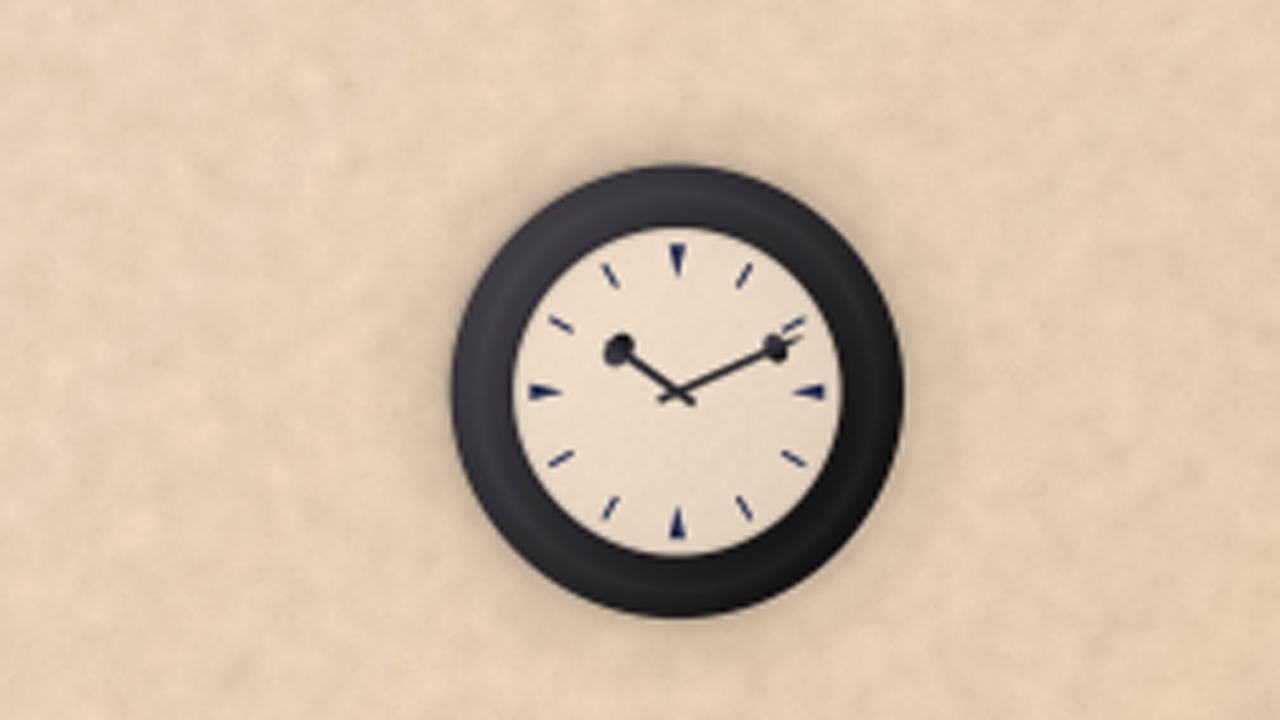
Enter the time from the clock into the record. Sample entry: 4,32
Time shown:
10,11
